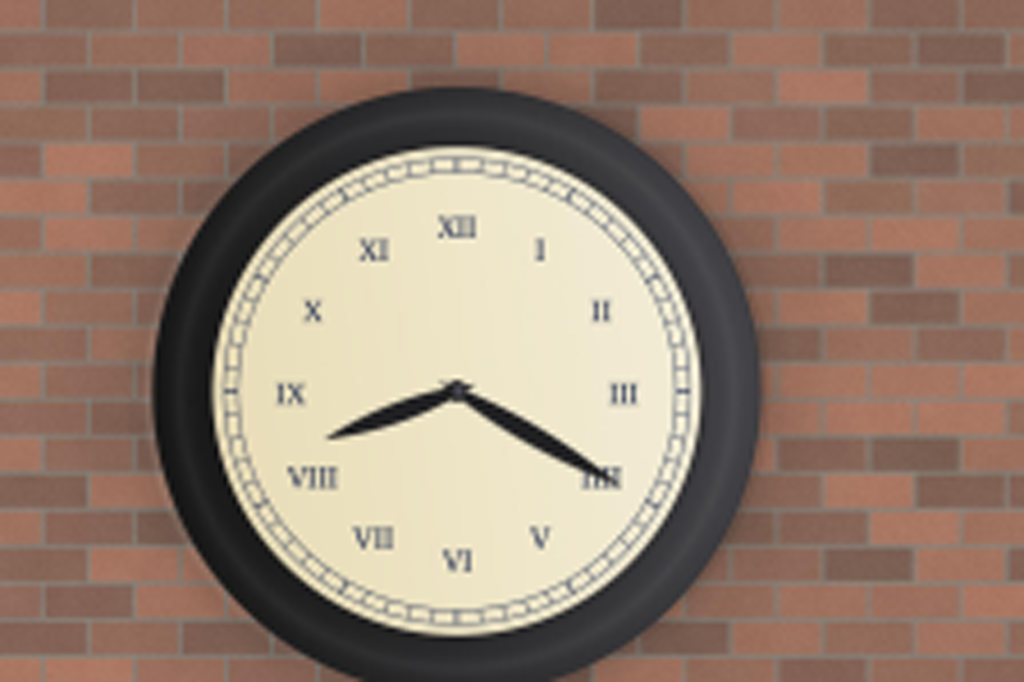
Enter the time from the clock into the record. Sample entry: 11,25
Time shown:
8,20
